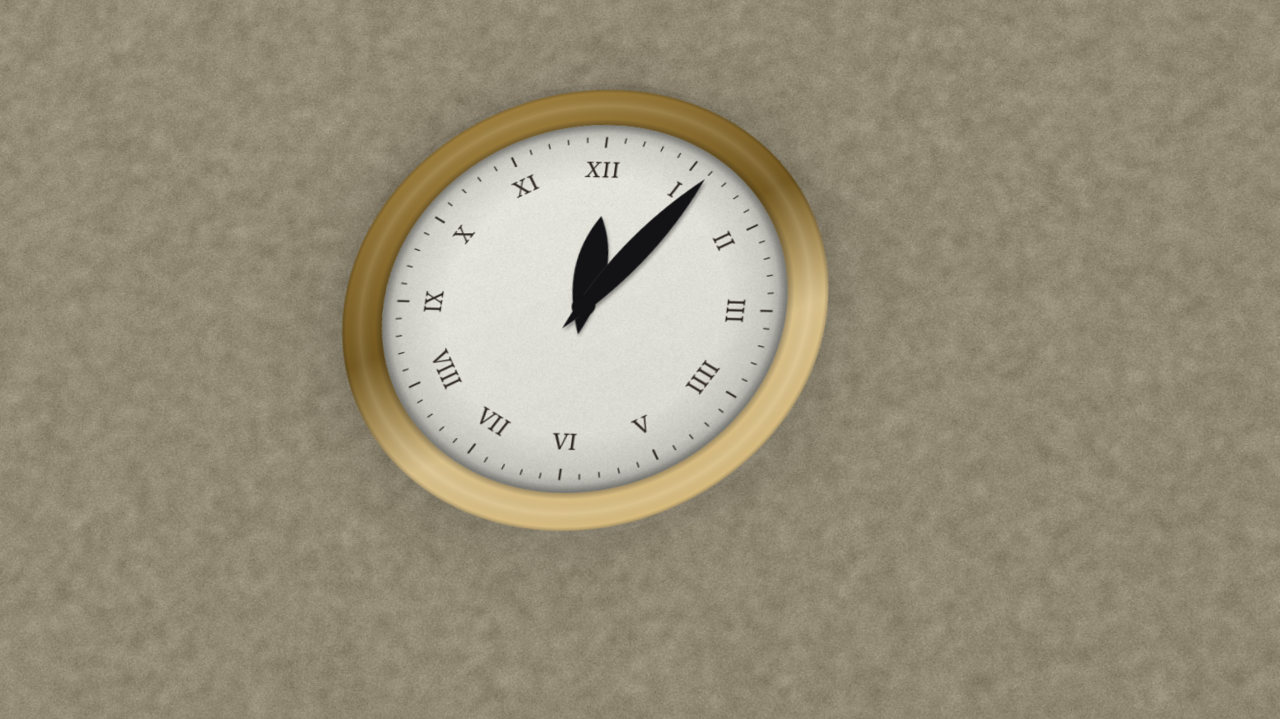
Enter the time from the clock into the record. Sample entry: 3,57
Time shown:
12,06
